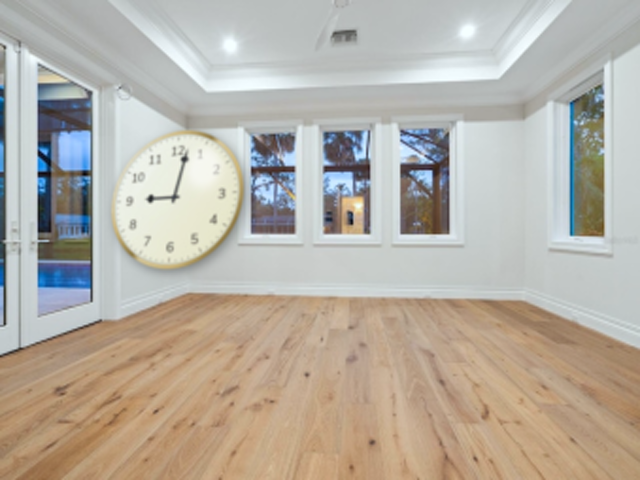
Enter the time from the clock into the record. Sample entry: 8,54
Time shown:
9,02
